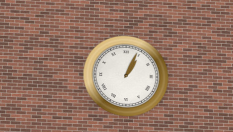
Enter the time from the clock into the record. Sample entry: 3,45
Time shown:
1,04
